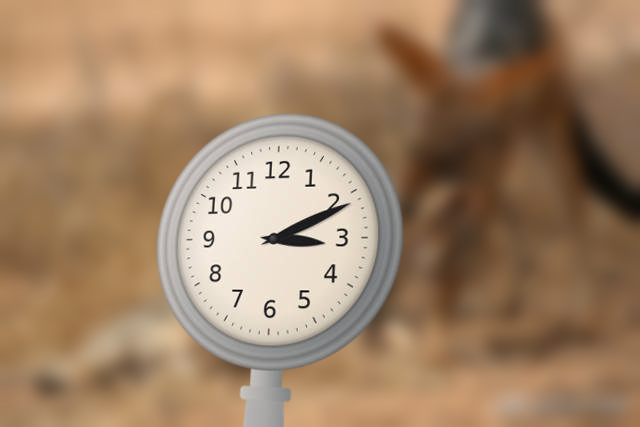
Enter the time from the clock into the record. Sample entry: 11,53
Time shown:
3,11
